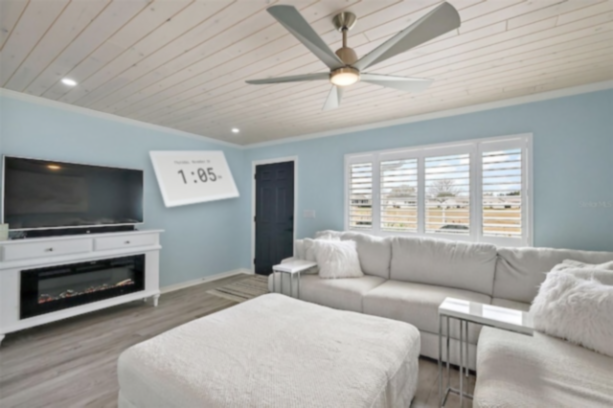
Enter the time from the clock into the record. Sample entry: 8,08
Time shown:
1,05
